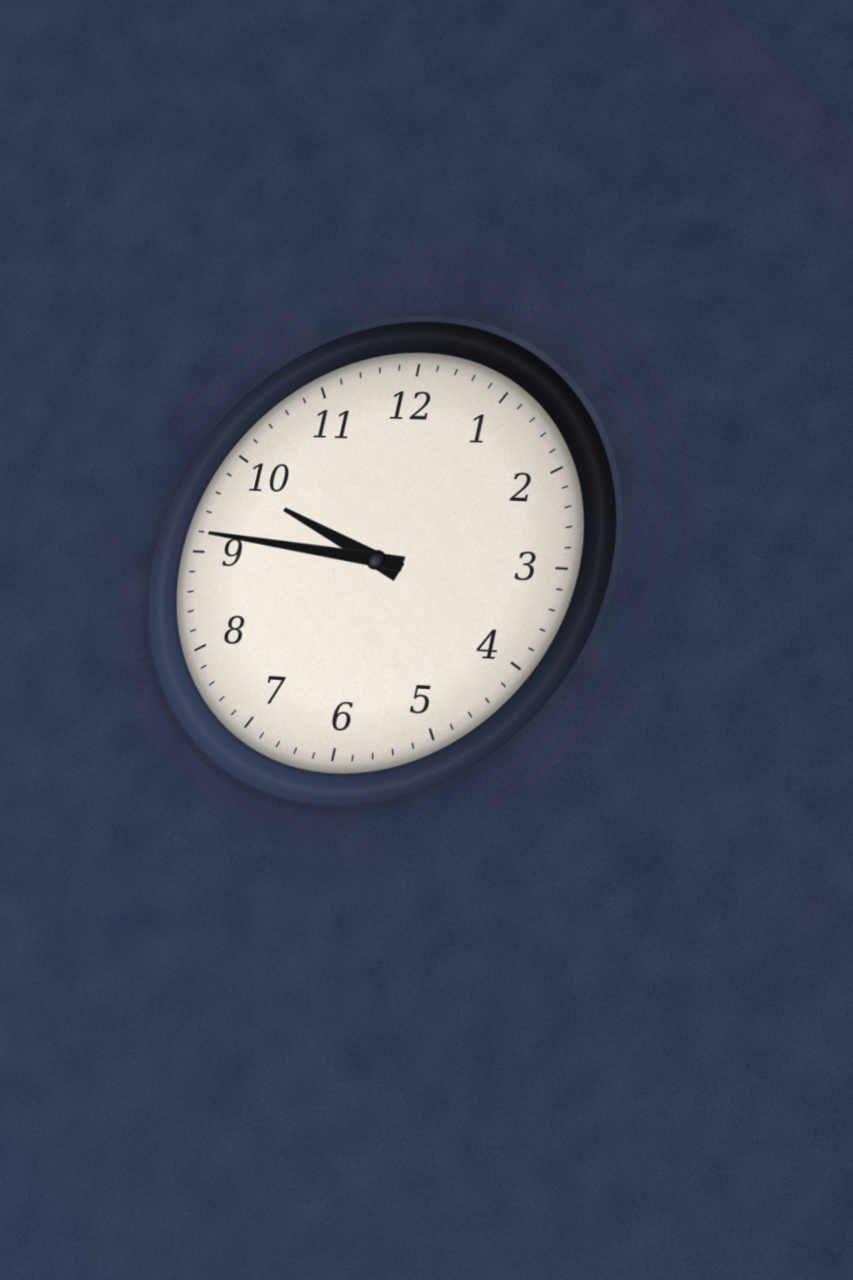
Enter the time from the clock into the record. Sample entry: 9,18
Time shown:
9,46
